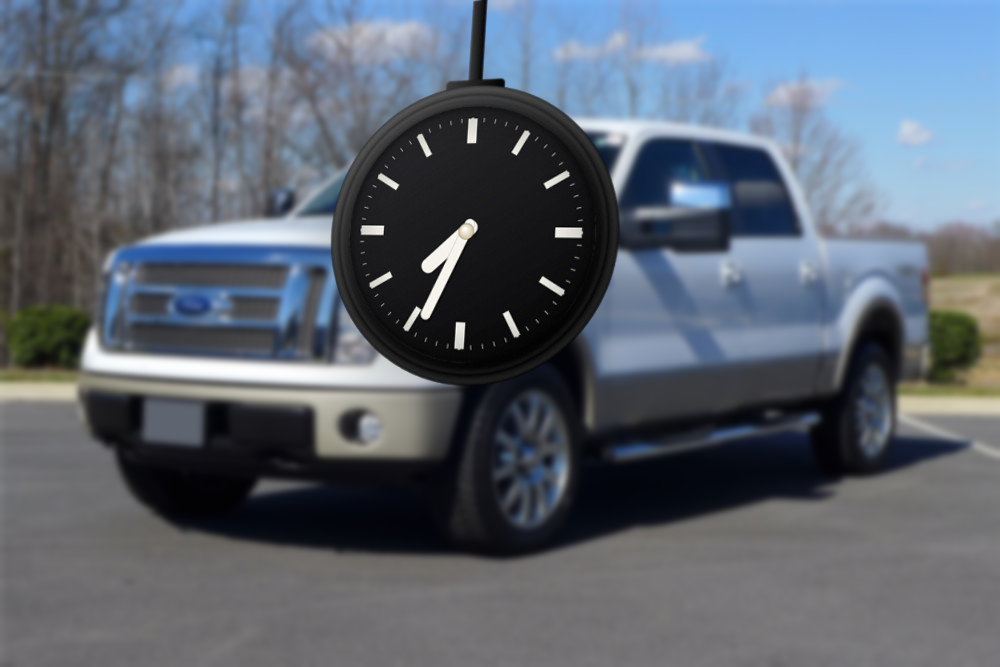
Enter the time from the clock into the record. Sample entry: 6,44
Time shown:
7,34
